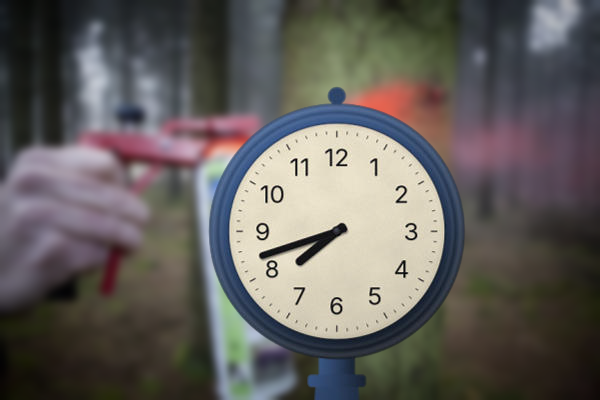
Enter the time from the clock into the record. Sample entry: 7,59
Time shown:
7,42
